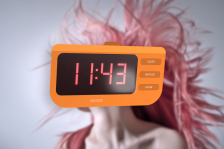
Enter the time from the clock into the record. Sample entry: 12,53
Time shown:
11,43
